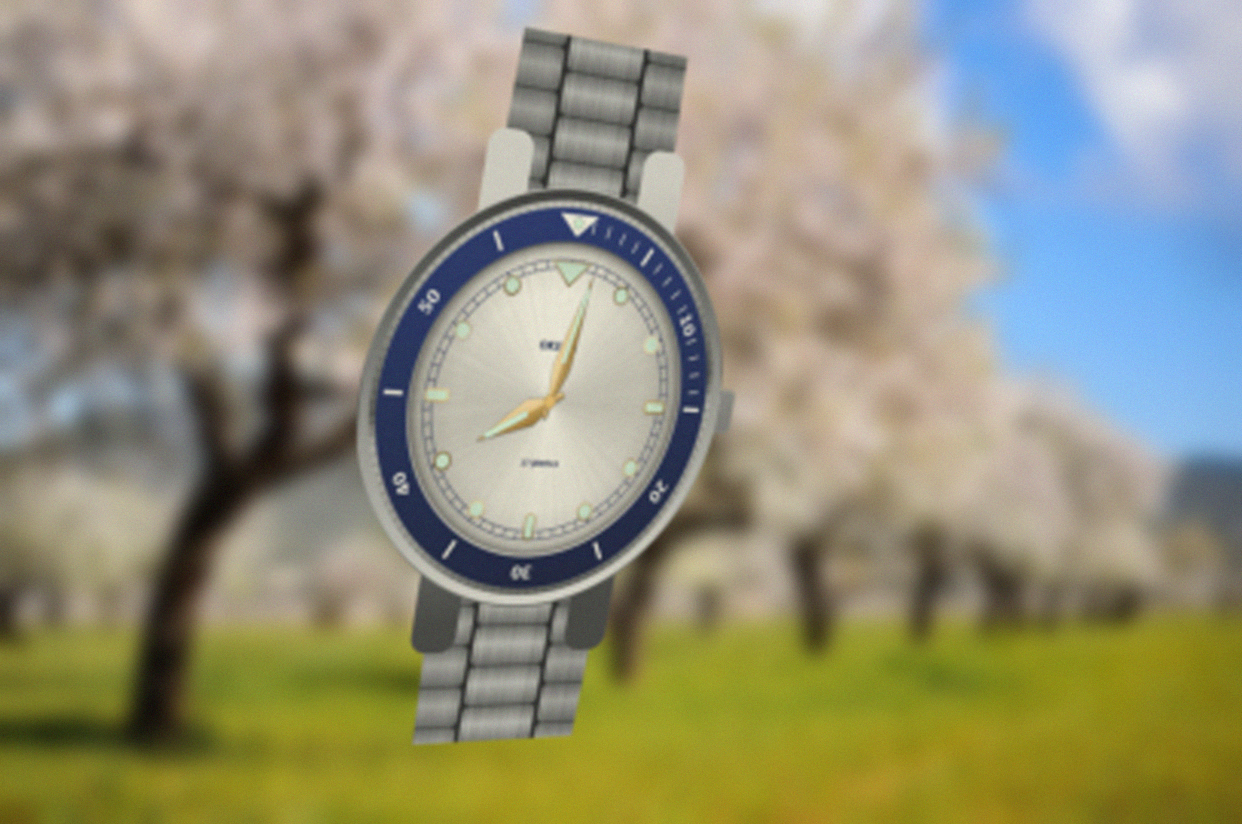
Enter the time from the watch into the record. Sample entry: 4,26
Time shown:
8,02
